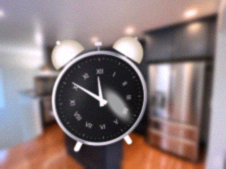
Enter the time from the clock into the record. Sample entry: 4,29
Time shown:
11,51
